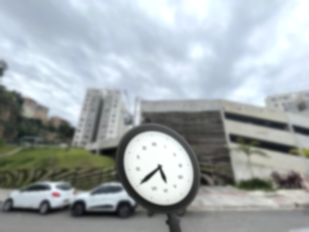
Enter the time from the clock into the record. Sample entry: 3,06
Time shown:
5,40
